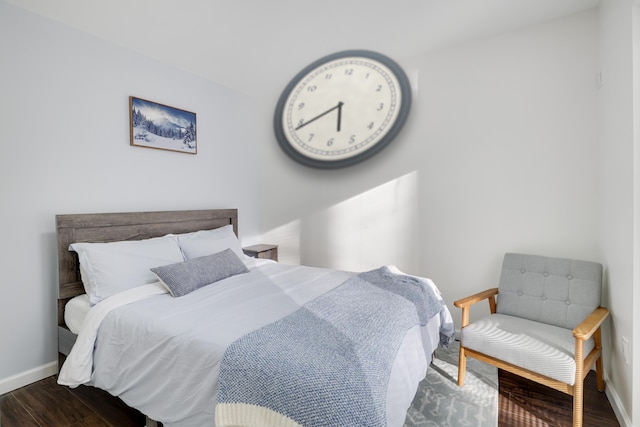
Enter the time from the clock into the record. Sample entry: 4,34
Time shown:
5,39
